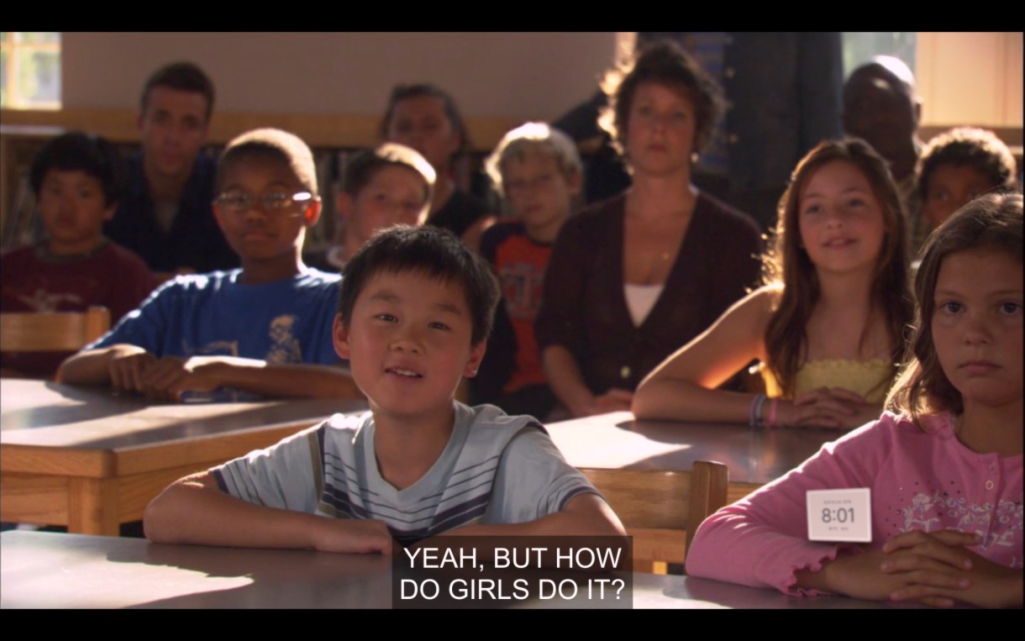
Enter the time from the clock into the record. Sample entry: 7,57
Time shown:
8,01
